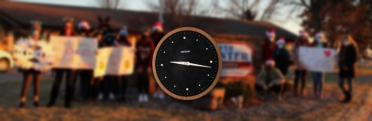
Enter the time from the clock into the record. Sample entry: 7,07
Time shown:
9,17
